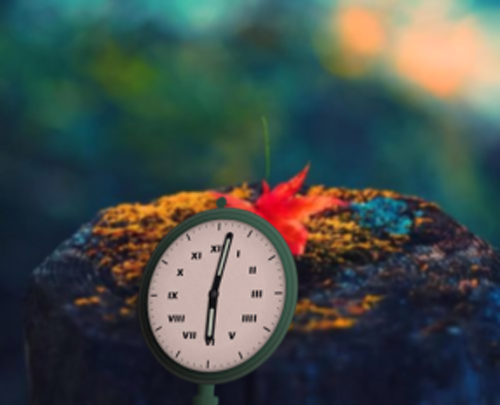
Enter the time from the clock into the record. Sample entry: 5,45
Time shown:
6,02
